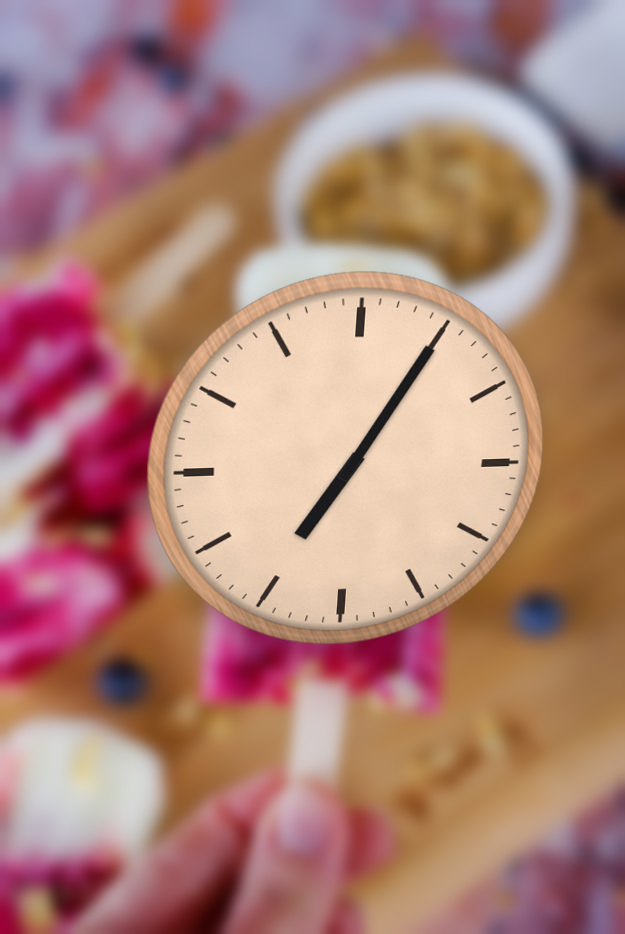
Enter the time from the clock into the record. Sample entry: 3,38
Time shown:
7,05
